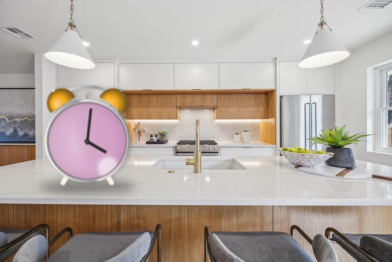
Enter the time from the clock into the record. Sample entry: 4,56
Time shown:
4,01
